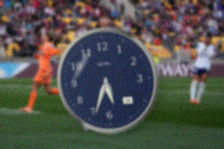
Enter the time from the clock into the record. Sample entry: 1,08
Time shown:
5,34
